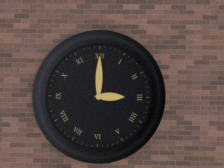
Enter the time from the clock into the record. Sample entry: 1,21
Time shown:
3,00
